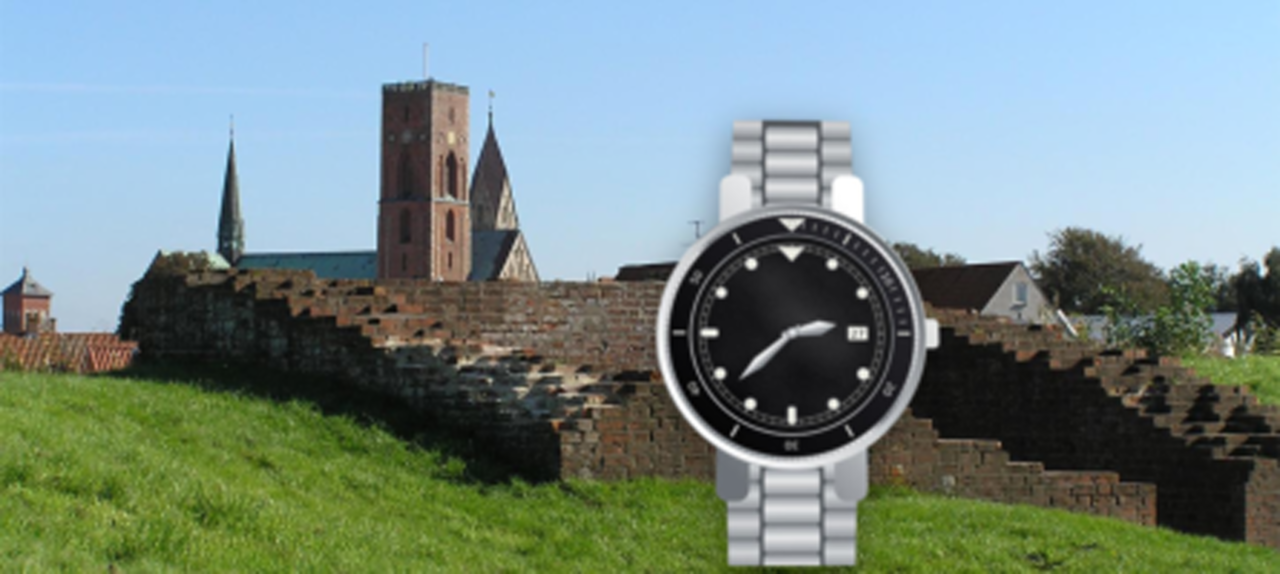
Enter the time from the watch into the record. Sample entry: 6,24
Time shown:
2,38
